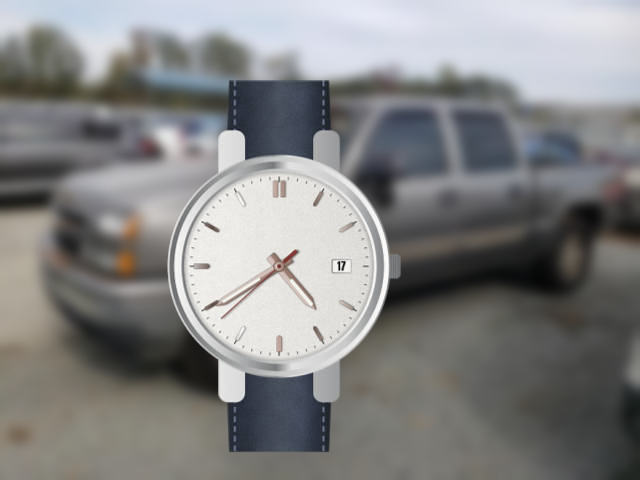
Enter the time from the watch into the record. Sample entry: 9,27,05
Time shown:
4,39,38
